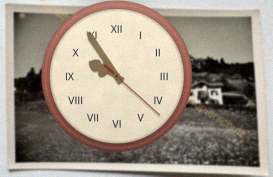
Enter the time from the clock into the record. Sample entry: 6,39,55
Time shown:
9,54,22
